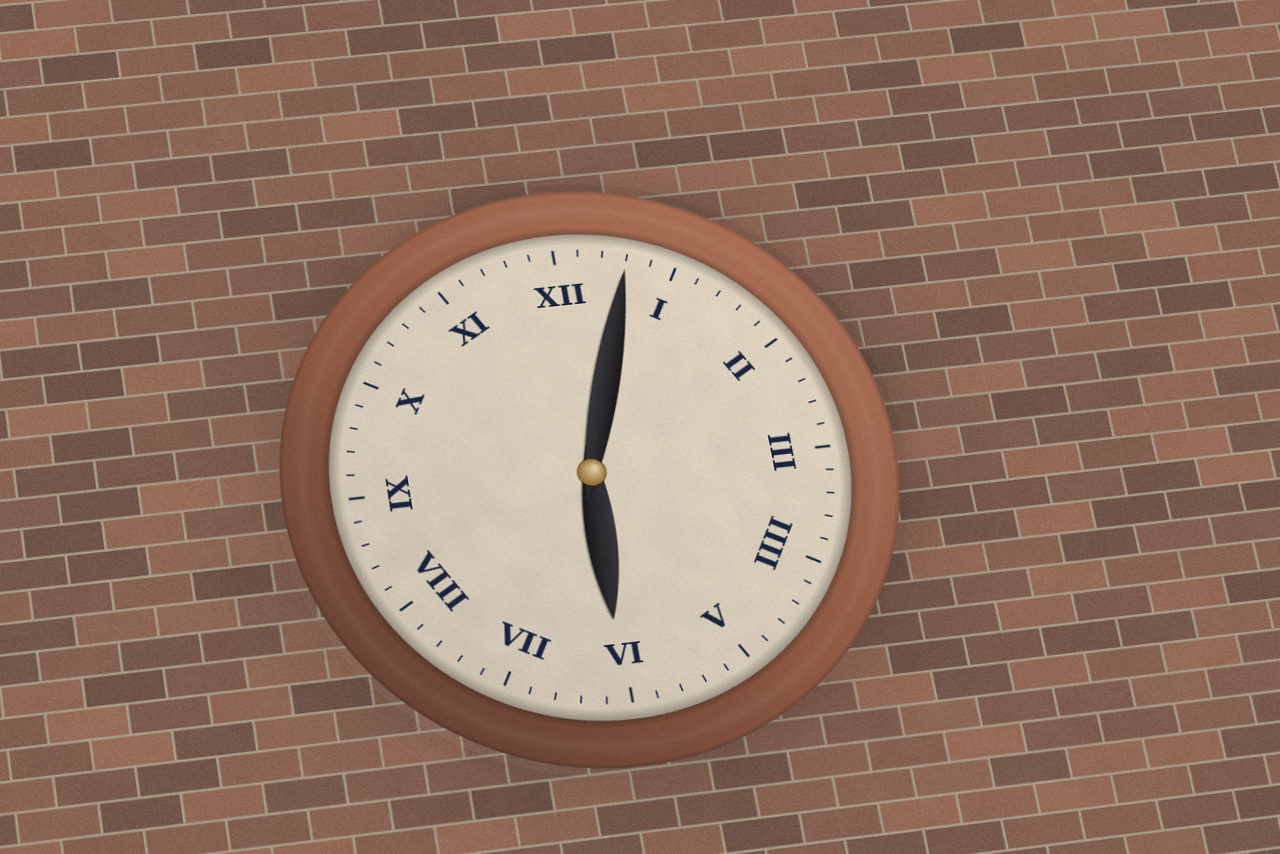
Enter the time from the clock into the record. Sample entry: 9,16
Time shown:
6,03
